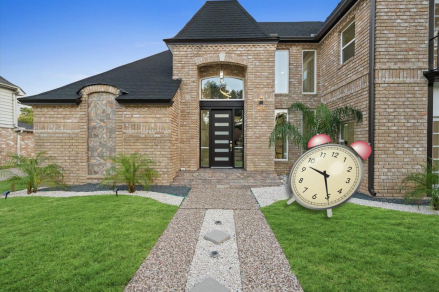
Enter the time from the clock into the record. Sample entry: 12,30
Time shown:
9,25
